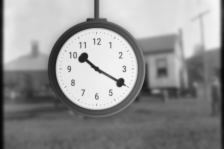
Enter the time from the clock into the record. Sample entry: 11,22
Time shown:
10,20
